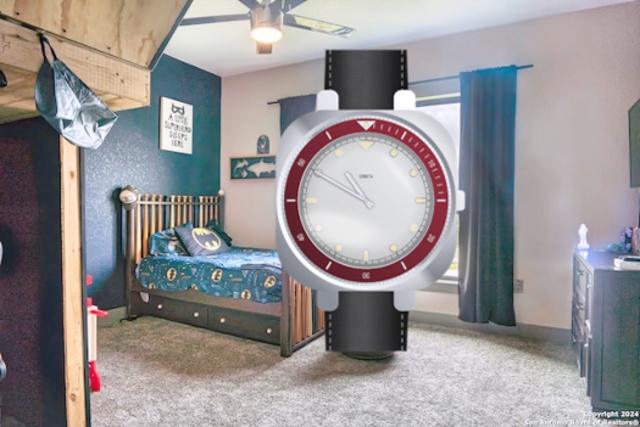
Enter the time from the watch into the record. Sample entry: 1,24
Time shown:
10,50
